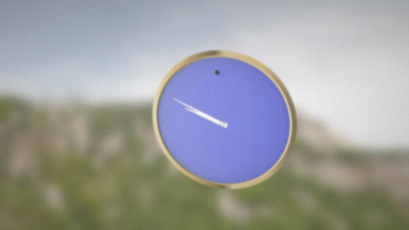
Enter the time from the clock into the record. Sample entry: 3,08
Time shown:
9,50
